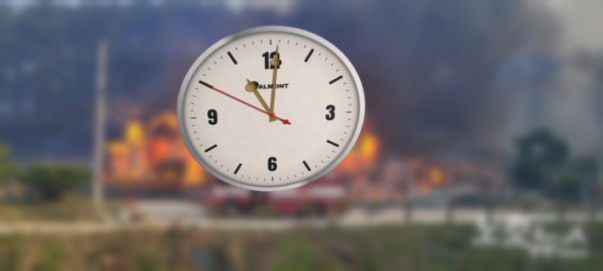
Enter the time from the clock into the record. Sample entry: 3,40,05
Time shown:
11,00,50
